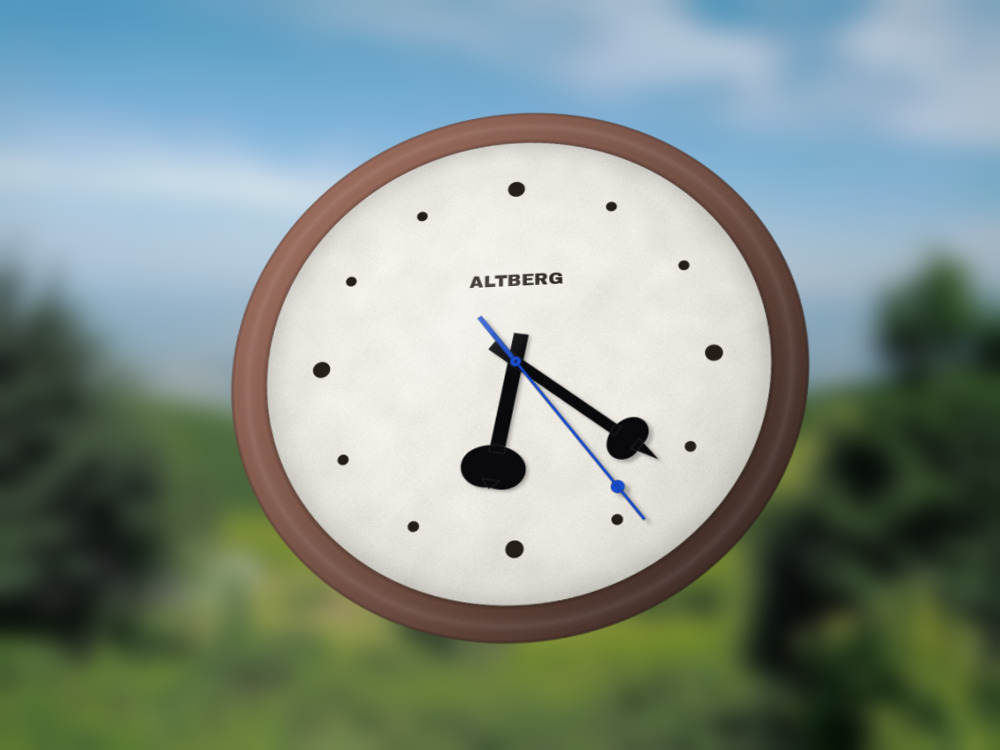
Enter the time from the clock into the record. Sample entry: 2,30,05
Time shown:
6,21,24
